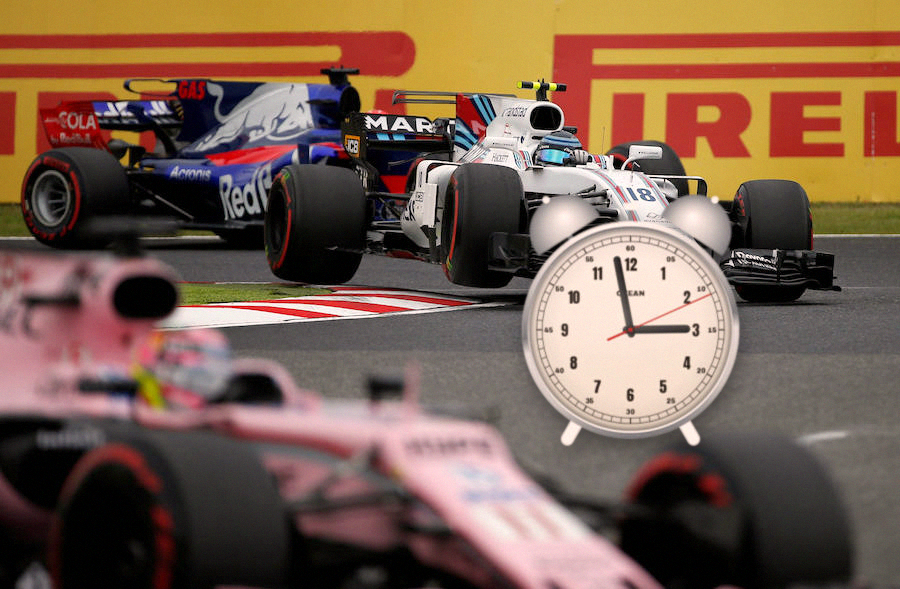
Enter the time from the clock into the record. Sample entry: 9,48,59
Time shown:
2,58,11
